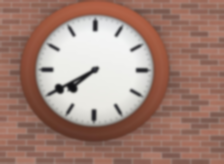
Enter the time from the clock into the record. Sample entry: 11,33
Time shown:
7,40
